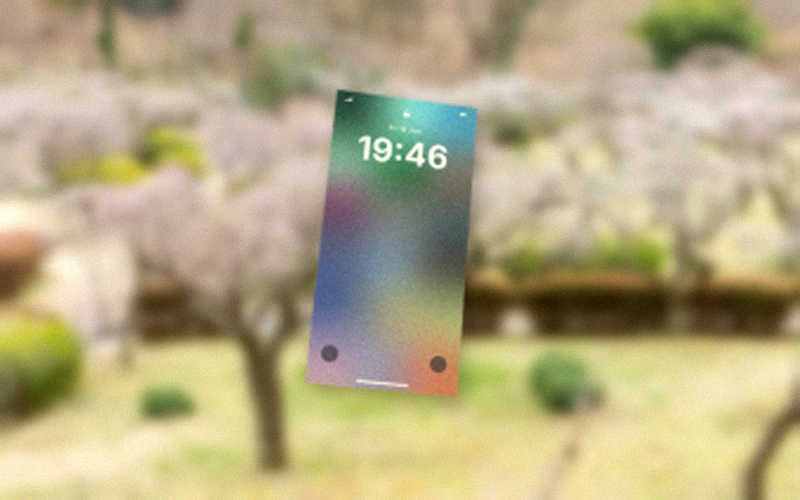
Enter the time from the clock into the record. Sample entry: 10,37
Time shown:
19,46
